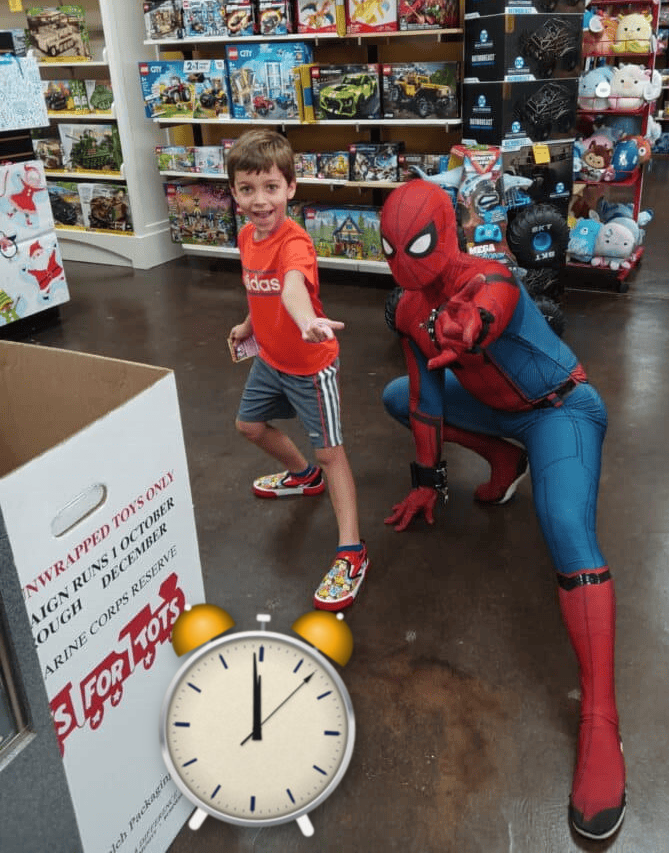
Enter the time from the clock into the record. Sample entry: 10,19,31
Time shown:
11,59,07
